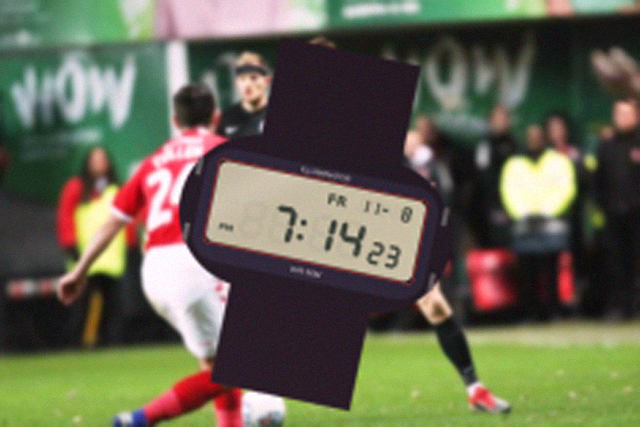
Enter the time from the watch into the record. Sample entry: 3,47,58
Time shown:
7,14,23
